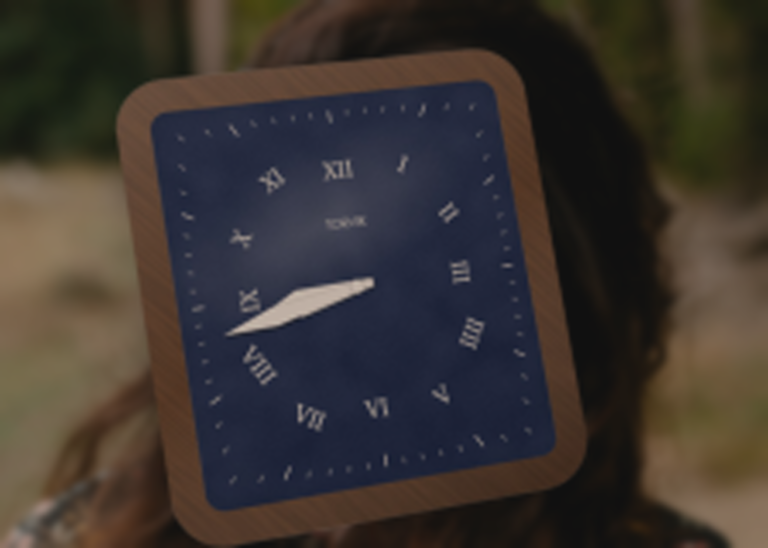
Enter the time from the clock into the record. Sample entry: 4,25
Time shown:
8,43
